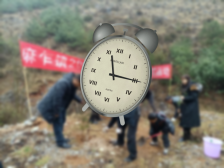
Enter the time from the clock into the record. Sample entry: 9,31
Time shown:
11,15
